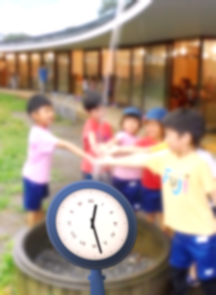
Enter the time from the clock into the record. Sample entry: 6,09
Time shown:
12,28
